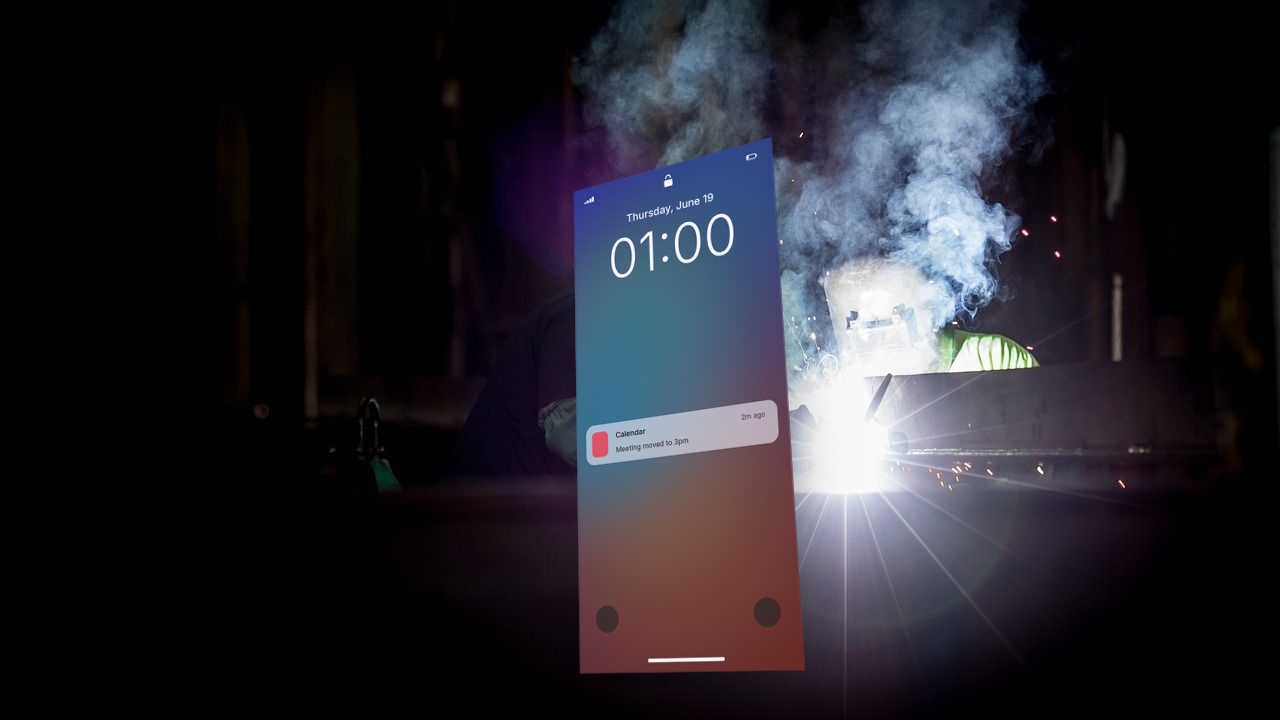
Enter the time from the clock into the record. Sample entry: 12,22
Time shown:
1,00
